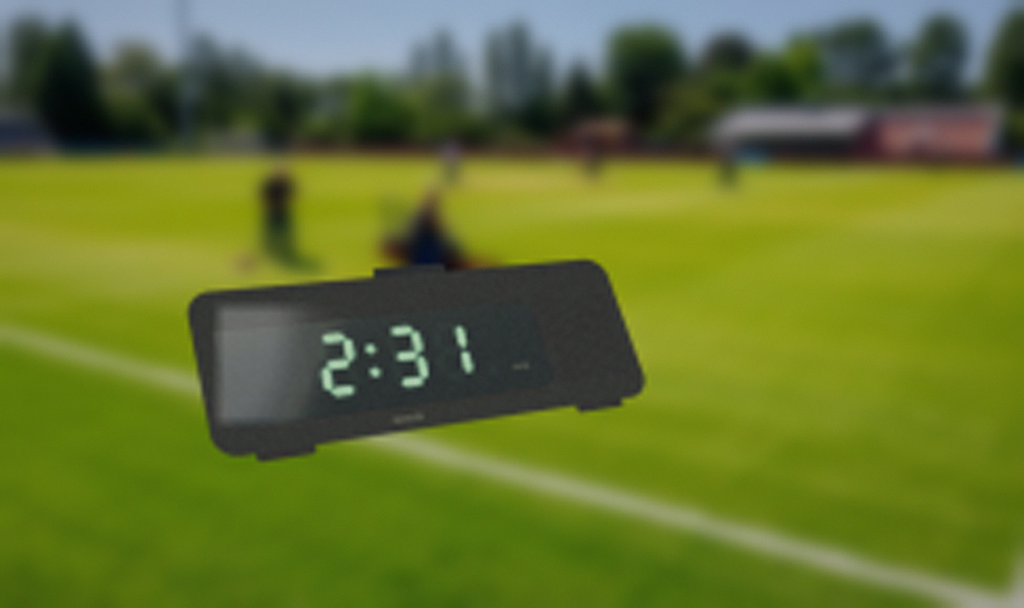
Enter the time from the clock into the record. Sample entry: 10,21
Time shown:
2,31
